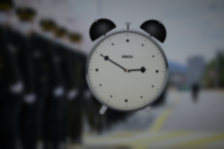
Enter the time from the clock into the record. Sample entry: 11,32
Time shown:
2,50
